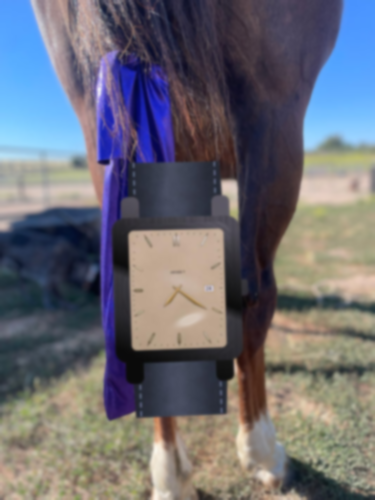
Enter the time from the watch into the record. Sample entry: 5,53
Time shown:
7,21
